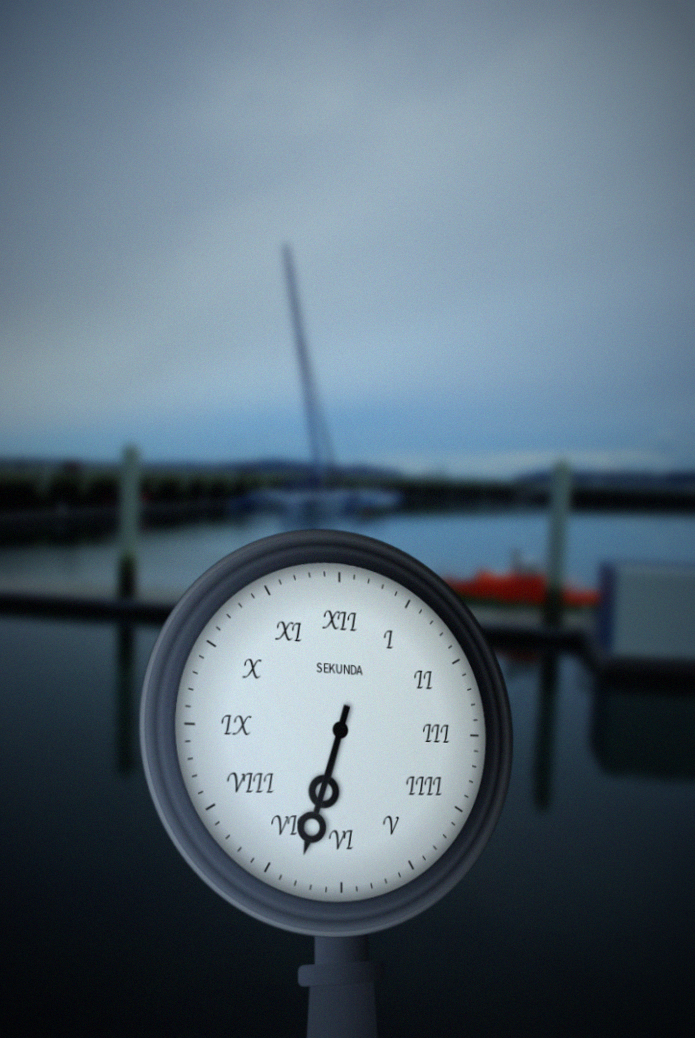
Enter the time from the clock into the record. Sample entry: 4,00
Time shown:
6,33
